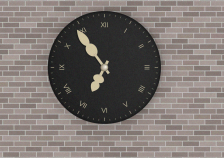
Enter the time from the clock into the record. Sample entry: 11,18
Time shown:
6,54
